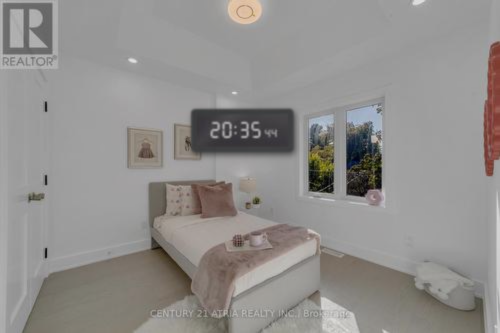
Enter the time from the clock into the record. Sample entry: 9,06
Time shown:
20,35
